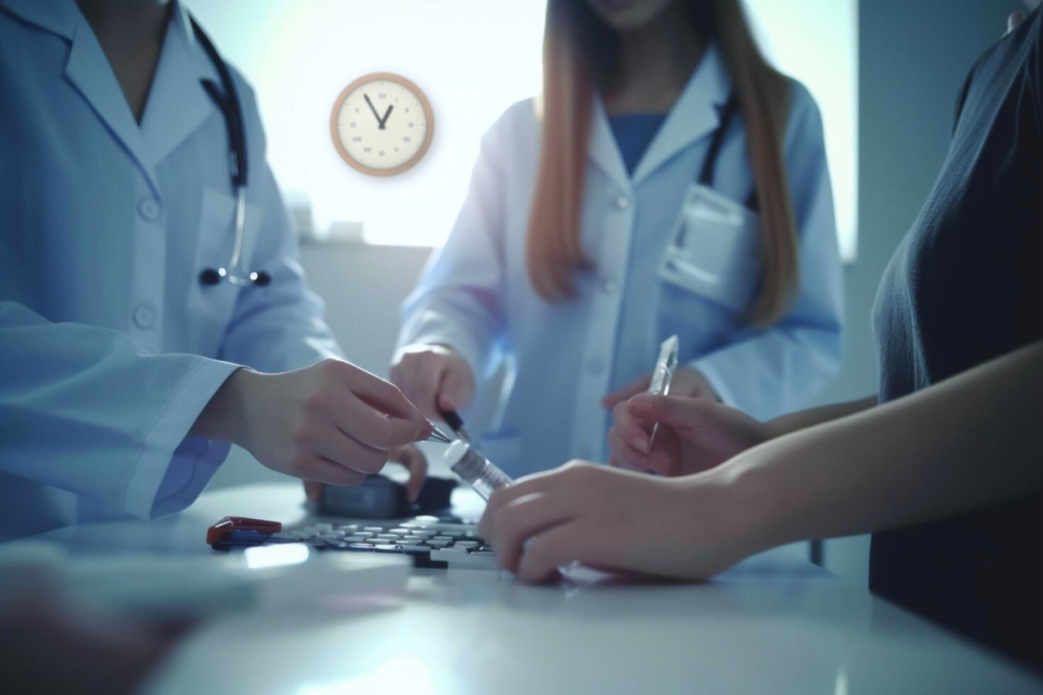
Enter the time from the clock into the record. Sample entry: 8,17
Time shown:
12,55
